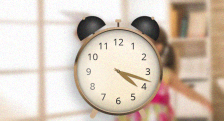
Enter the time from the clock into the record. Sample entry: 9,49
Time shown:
4,18
